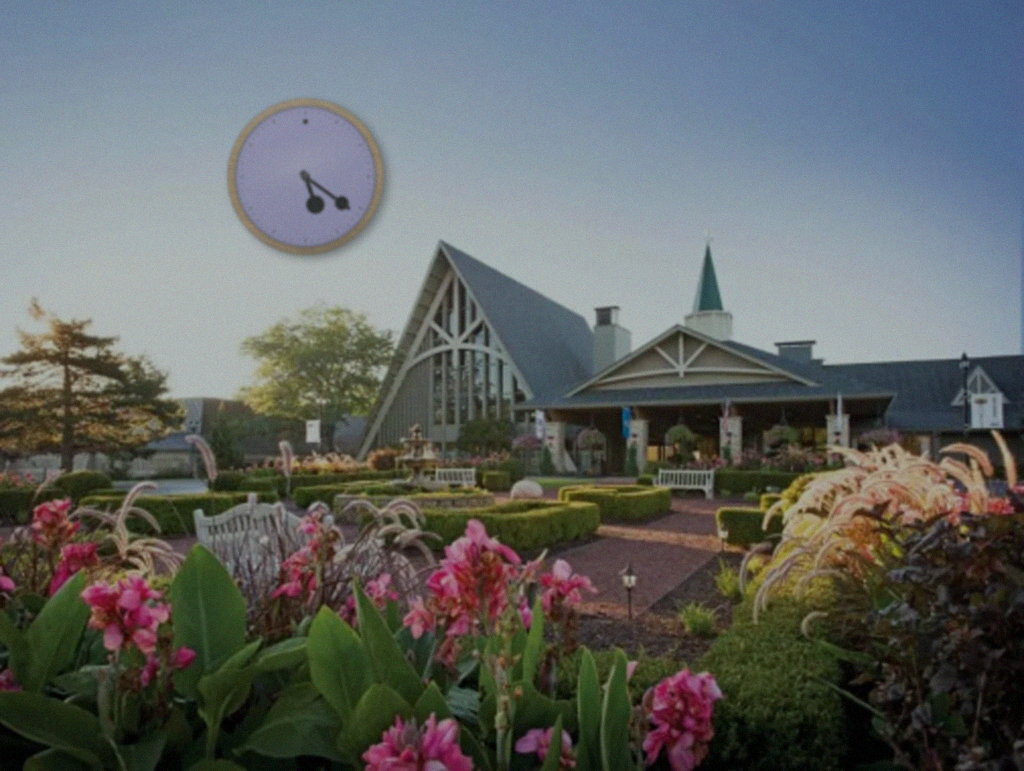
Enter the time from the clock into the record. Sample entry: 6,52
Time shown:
5,21
